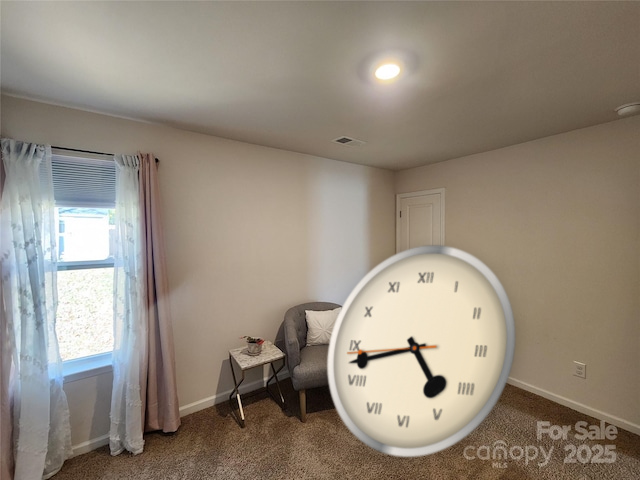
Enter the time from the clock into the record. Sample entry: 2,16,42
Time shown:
4,42,44
